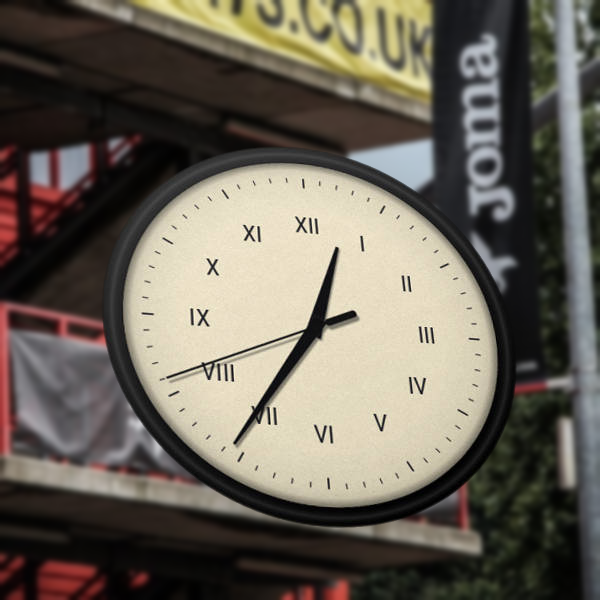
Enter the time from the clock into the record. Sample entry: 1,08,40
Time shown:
12,35,41
